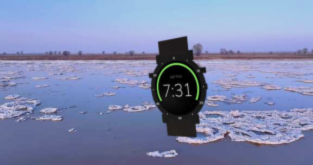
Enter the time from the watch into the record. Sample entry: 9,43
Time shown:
7,31
